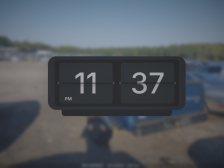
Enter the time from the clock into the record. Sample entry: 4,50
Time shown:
11,37
